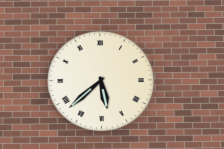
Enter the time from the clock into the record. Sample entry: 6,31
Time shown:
5,38
